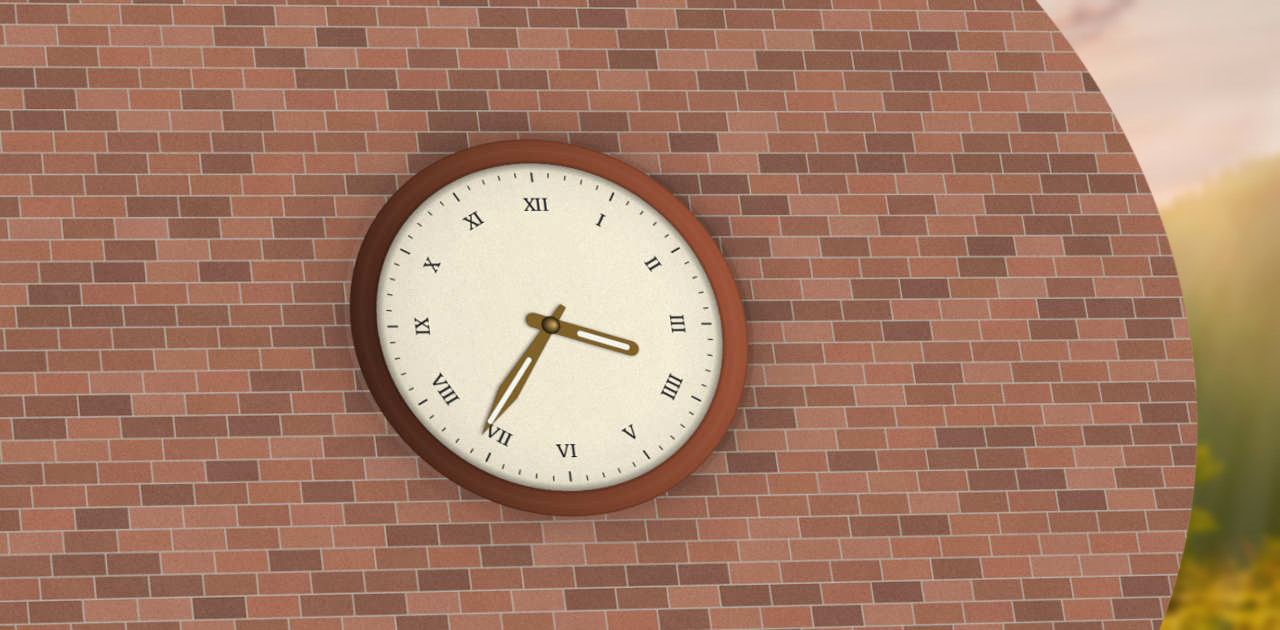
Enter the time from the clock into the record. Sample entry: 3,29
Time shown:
3,36
